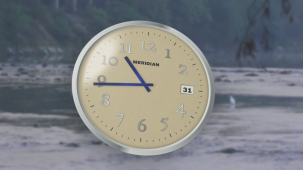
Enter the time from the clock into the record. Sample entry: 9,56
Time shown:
10,44
